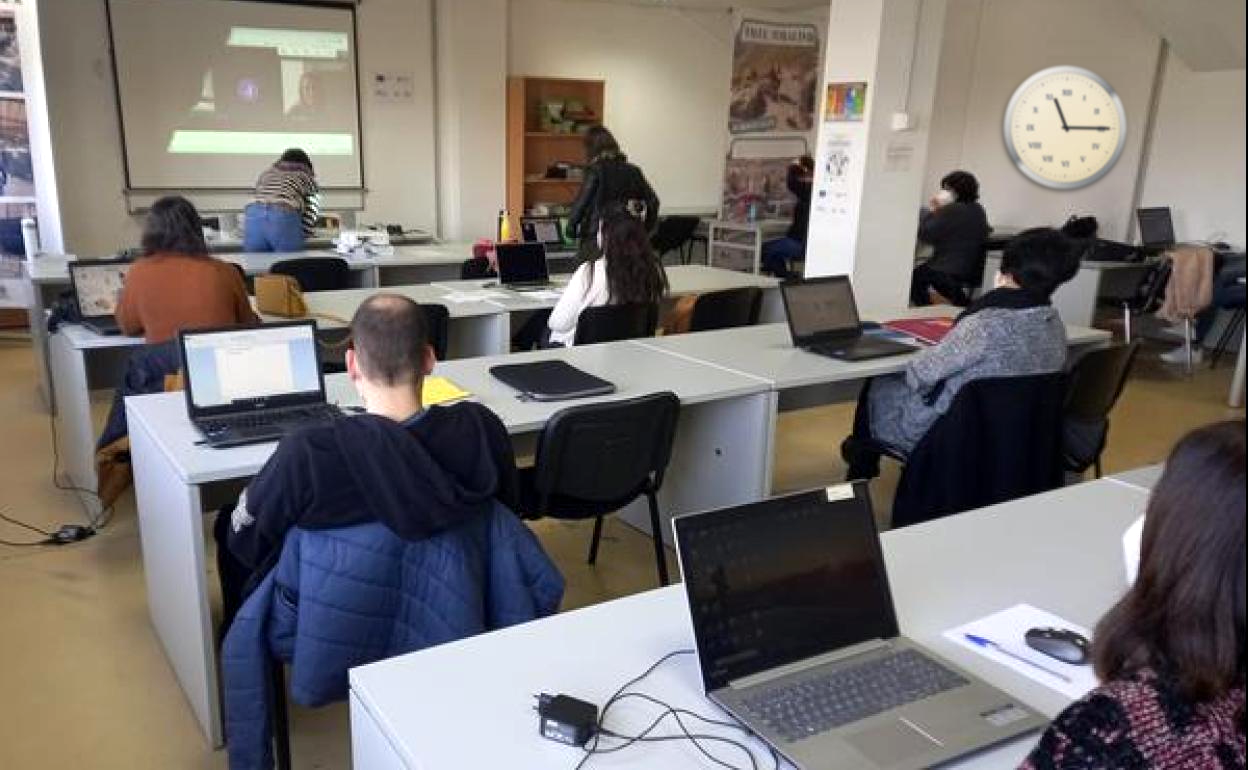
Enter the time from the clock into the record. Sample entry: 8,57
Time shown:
11,15
